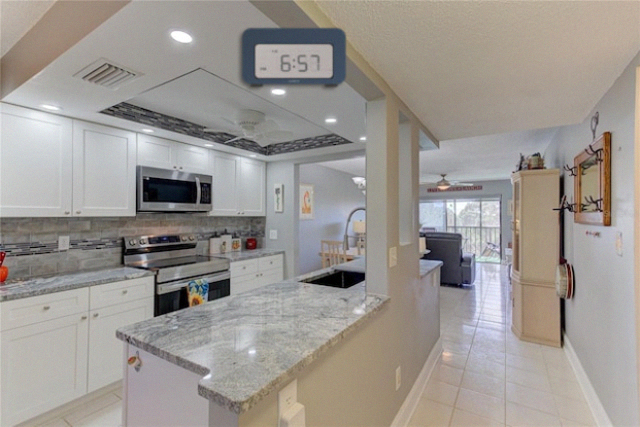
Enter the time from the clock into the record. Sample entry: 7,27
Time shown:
6,57
